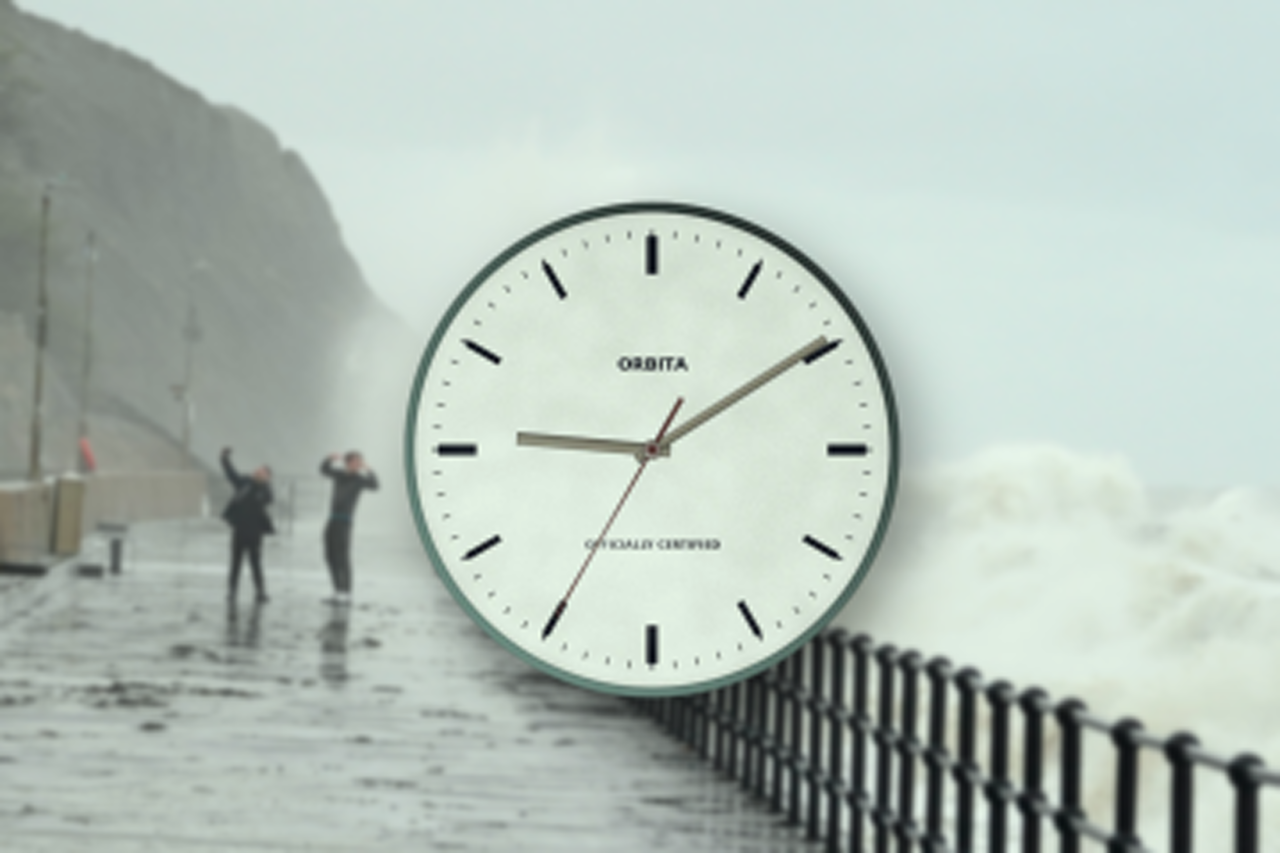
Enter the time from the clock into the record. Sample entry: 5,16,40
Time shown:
9,09,35
